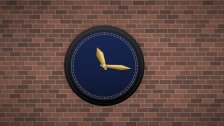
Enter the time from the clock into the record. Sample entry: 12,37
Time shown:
11,16
